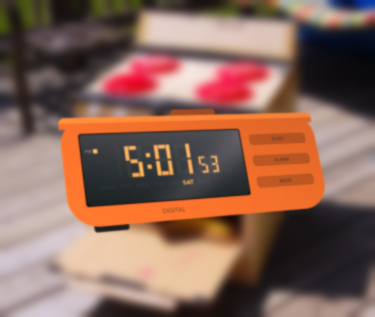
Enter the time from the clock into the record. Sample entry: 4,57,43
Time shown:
5,01,53
